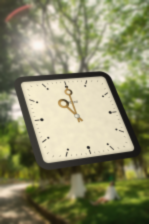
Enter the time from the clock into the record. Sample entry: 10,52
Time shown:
11,00
